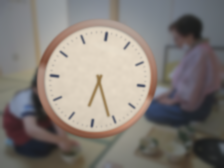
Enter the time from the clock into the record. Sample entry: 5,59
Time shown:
6,26
